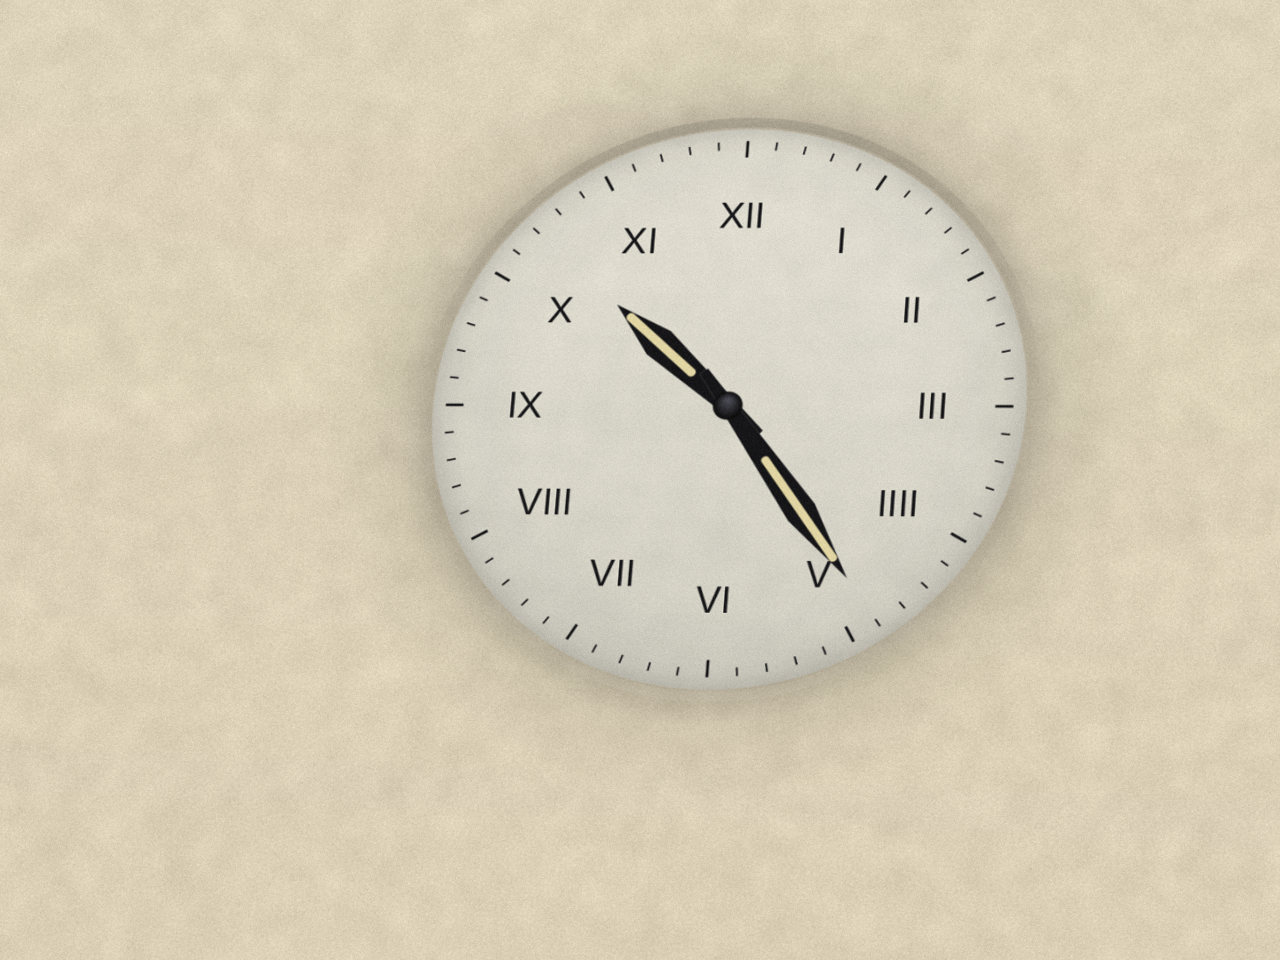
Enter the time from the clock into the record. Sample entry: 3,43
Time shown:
10,24
